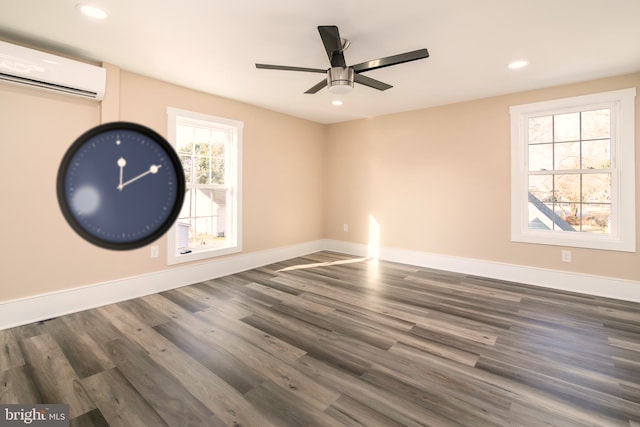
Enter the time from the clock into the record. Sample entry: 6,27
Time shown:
12,11
